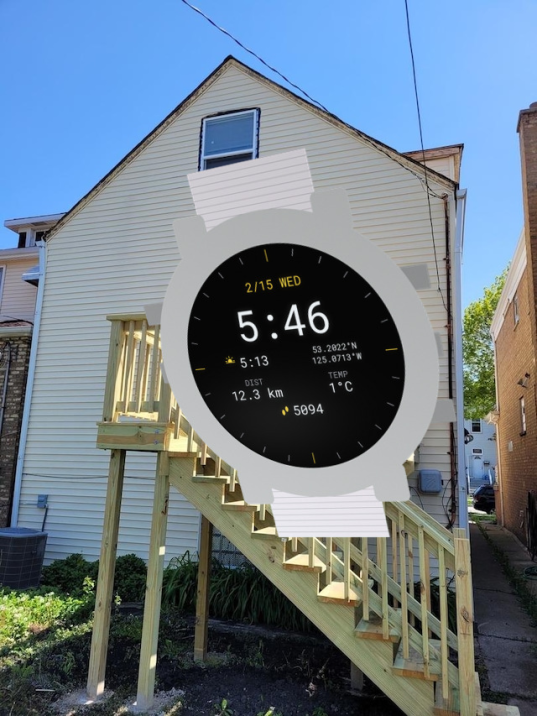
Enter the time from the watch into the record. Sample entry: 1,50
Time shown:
5,46
